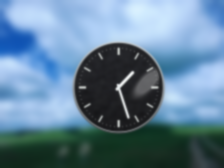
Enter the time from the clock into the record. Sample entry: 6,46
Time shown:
1,27
